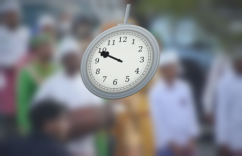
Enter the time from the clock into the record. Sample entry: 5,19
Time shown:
9,49
